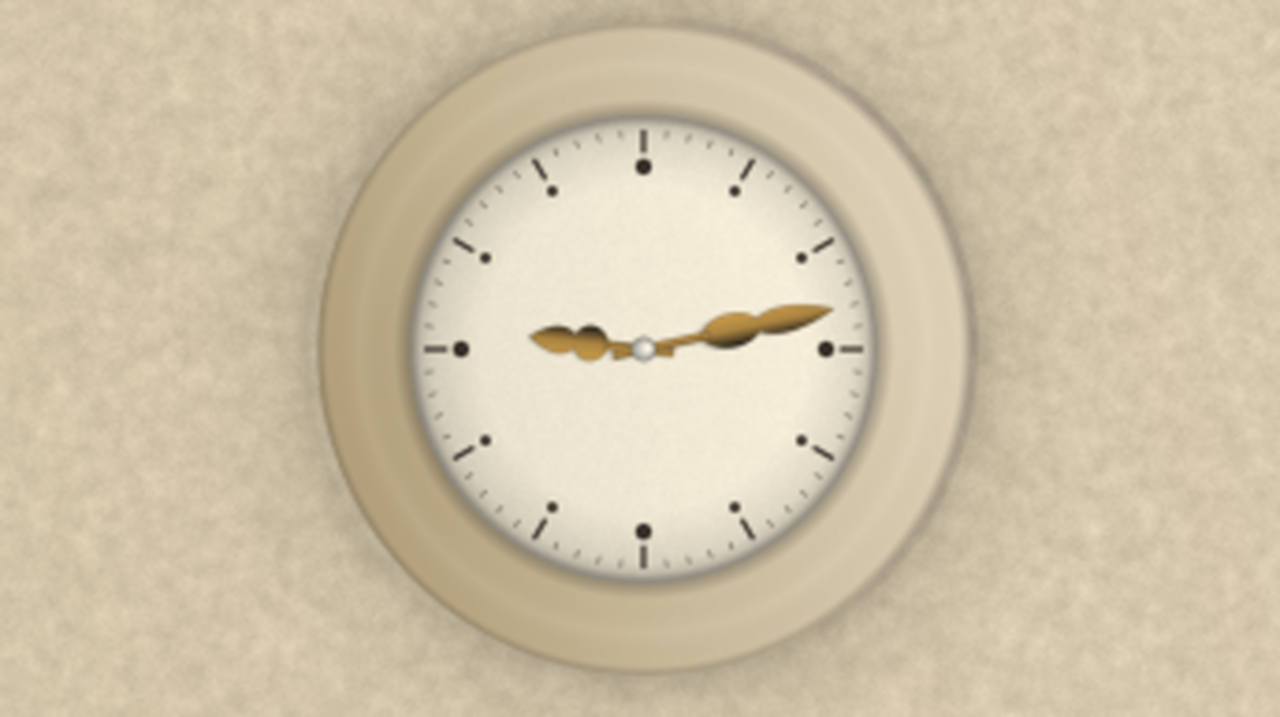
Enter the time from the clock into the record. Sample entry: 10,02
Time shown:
9,13
